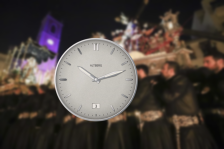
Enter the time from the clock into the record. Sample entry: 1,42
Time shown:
10,12
